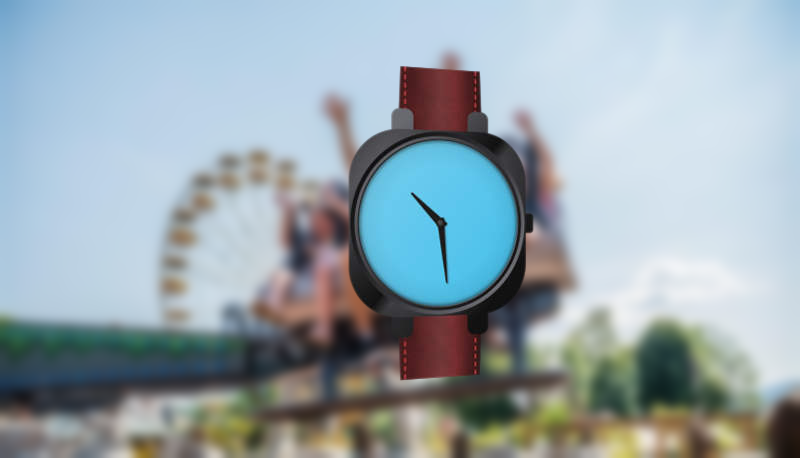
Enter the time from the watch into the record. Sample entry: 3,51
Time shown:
10,29
